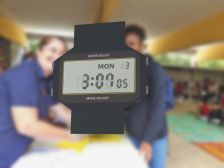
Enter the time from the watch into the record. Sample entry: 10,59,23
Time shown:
3,07,05
